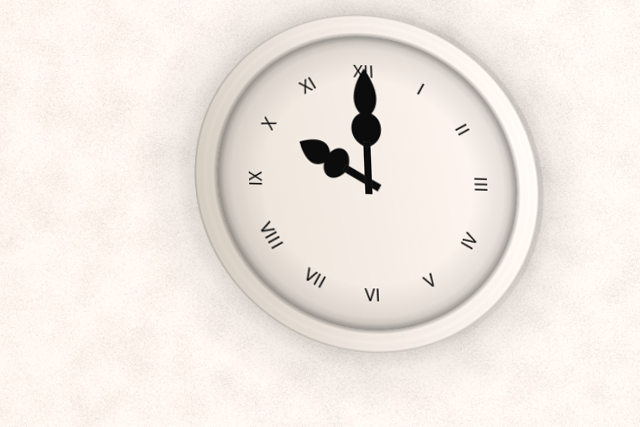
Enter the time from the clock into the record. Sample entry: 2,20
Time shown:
10,00
